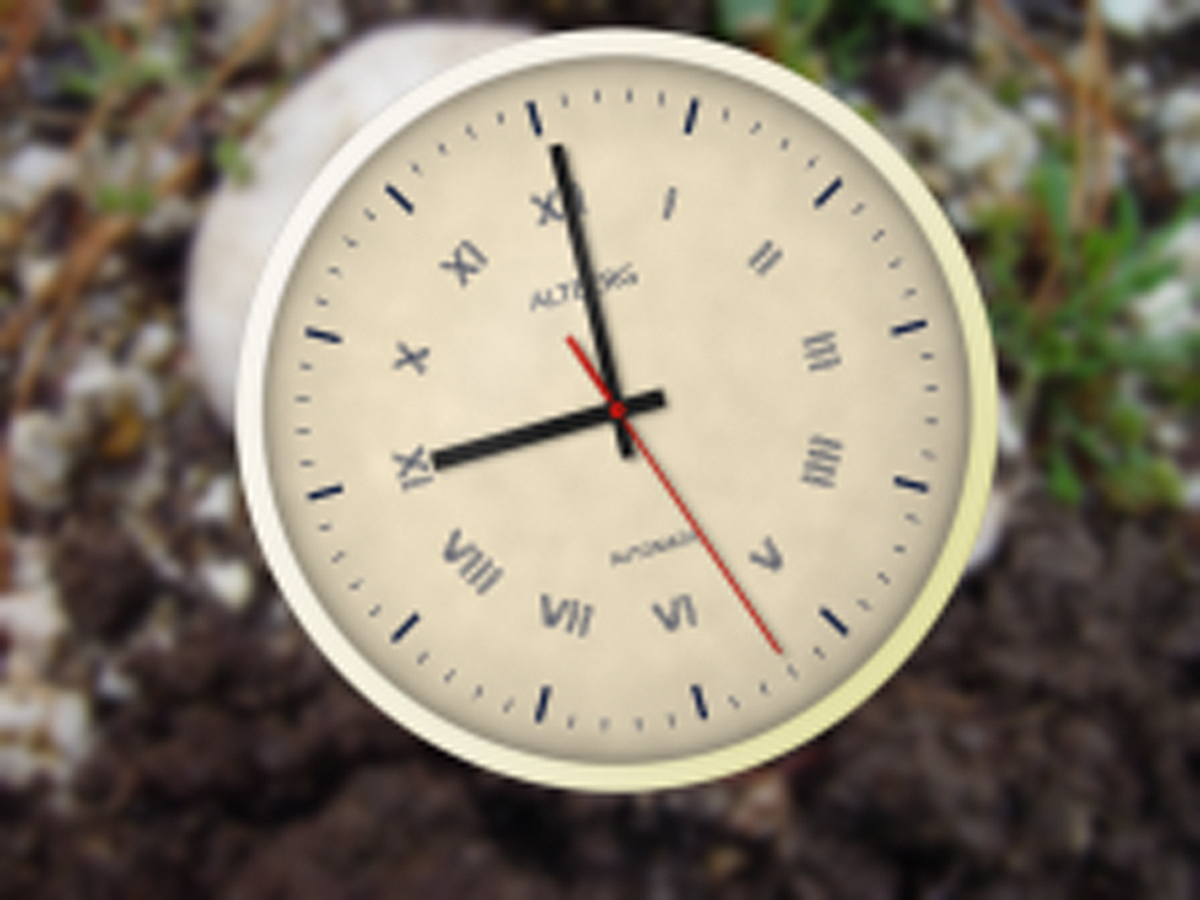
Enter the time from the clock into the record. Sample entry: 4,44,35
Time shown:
9,00,27
